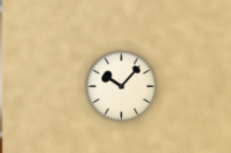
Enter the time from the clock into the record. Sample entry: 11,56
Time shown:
10,07
